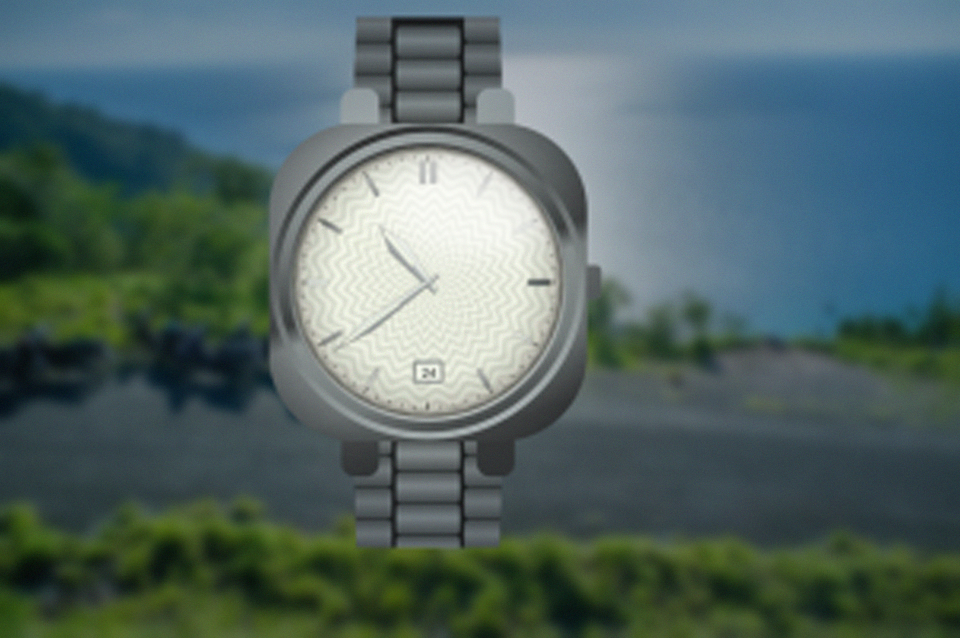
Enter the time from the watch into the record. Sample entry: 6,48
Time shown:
10,39
